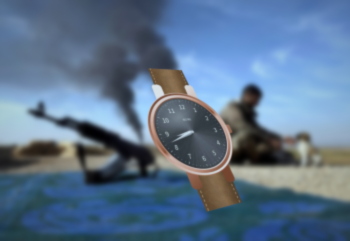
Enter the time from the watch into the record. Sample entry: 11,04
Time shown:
8,42
